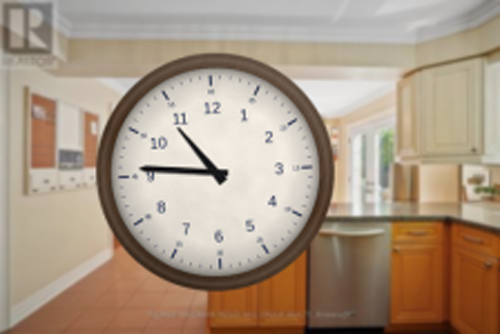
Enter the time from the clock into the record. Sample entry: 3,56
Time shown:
10,46
